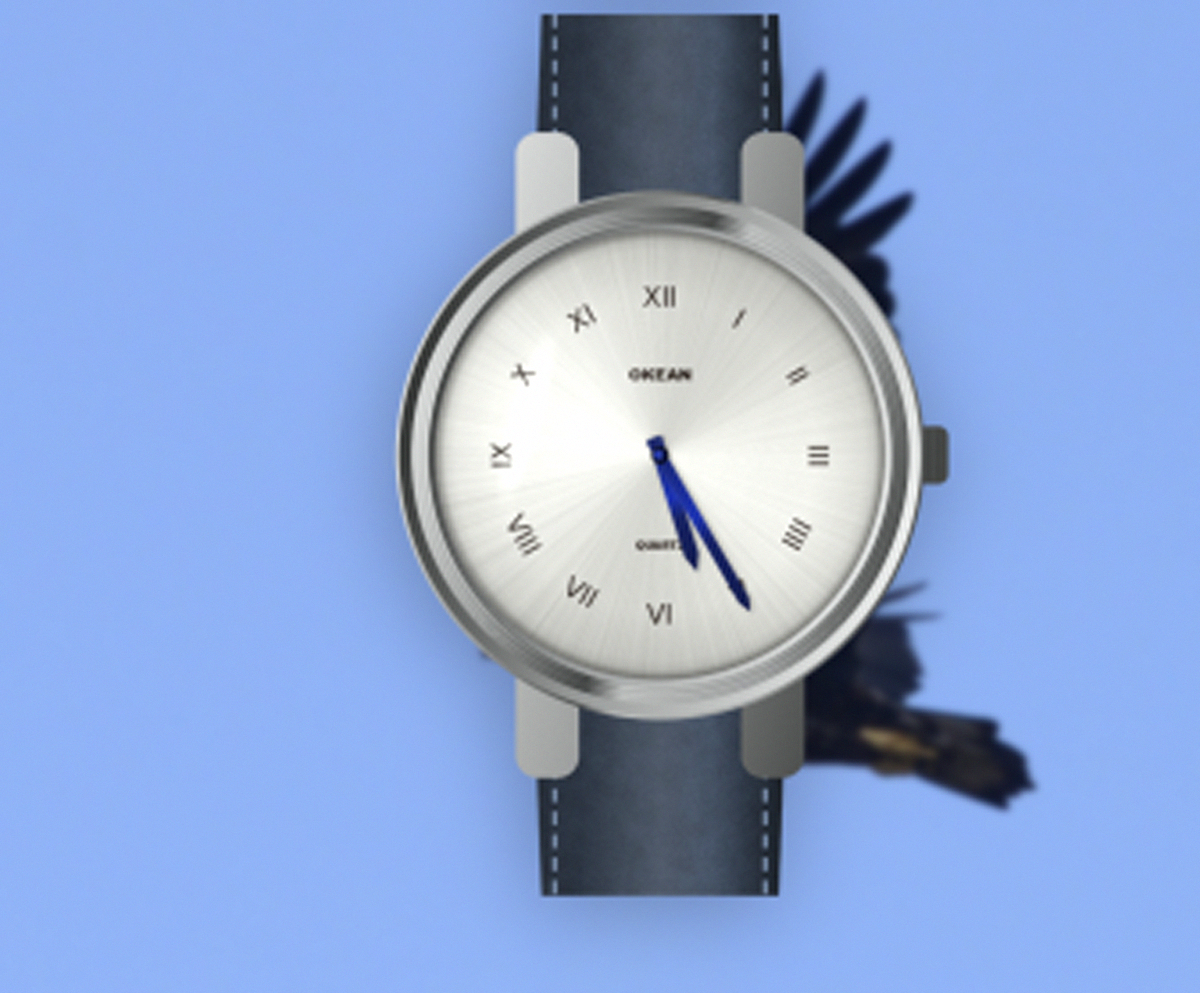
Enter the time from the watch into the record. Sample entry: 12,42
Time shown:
5,25
